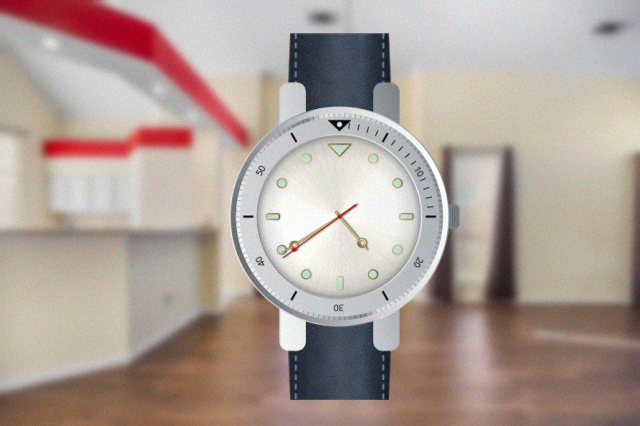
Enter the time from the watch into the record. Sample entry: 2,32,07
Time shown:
4,39,39
